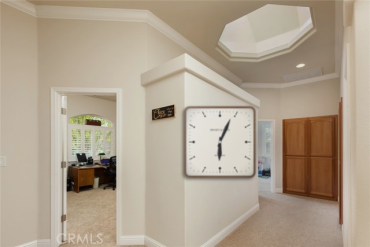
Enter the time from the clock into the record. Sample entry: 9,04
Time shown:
6,04
